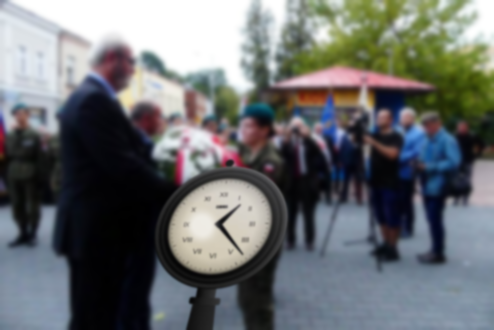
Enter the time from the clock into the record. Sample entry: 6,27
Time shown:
1,23
